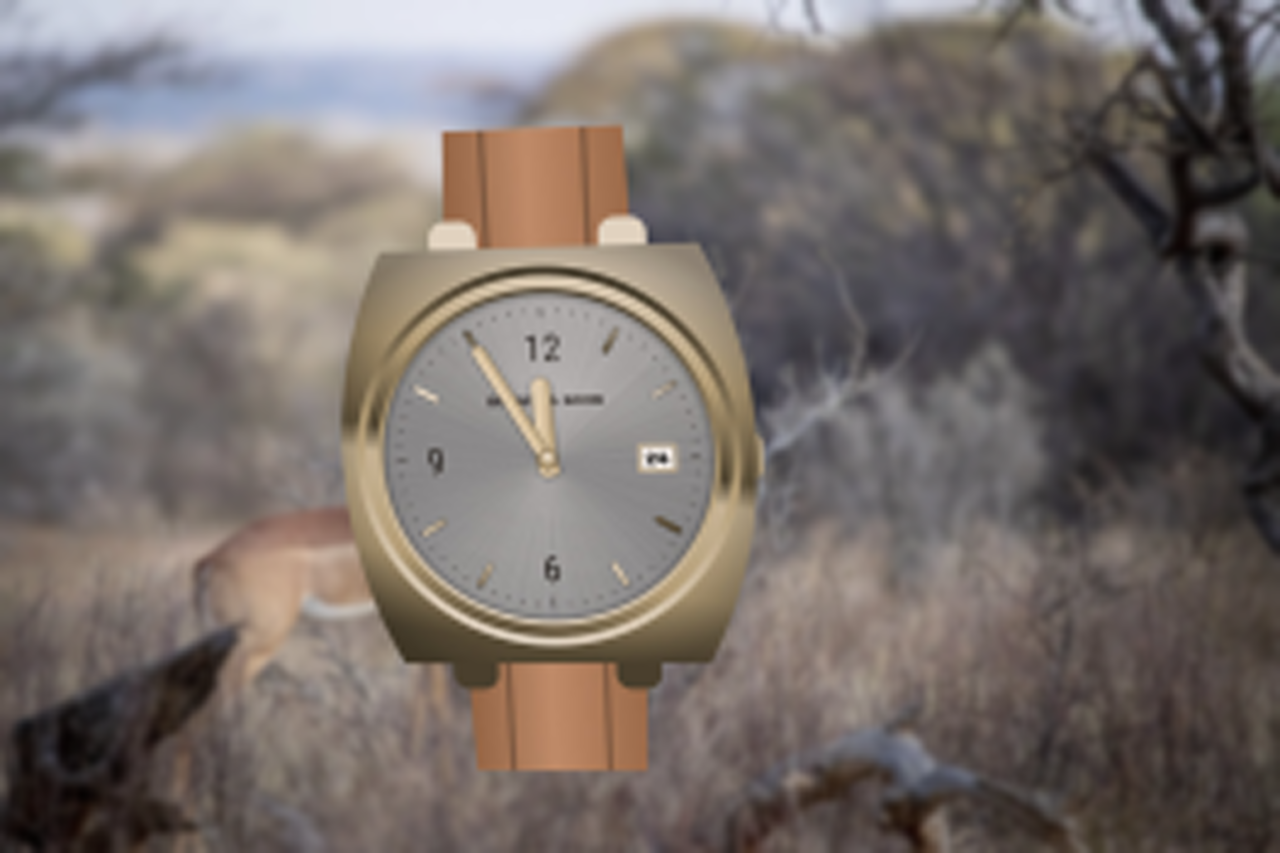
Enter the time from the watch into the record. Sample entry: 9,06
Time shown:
11,55
